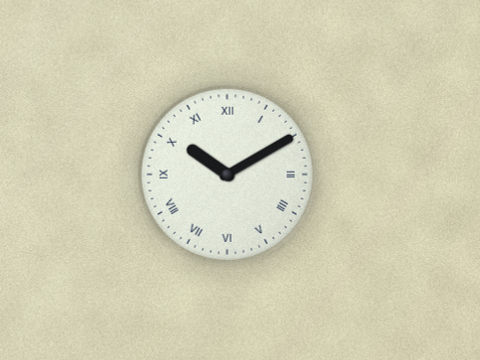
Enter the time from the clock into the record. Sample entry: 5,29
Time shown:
10,10
